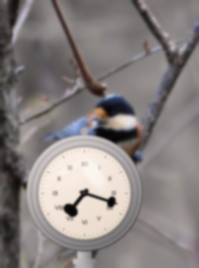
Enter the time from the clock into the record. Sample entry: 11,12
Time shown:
7,18
